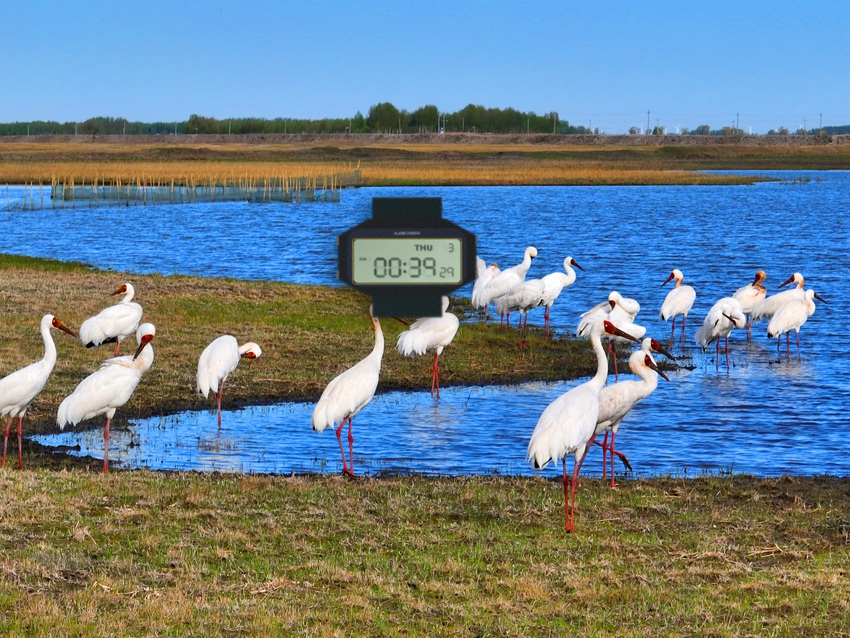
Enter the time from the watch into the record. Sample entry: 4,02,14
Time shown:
0,39,29
